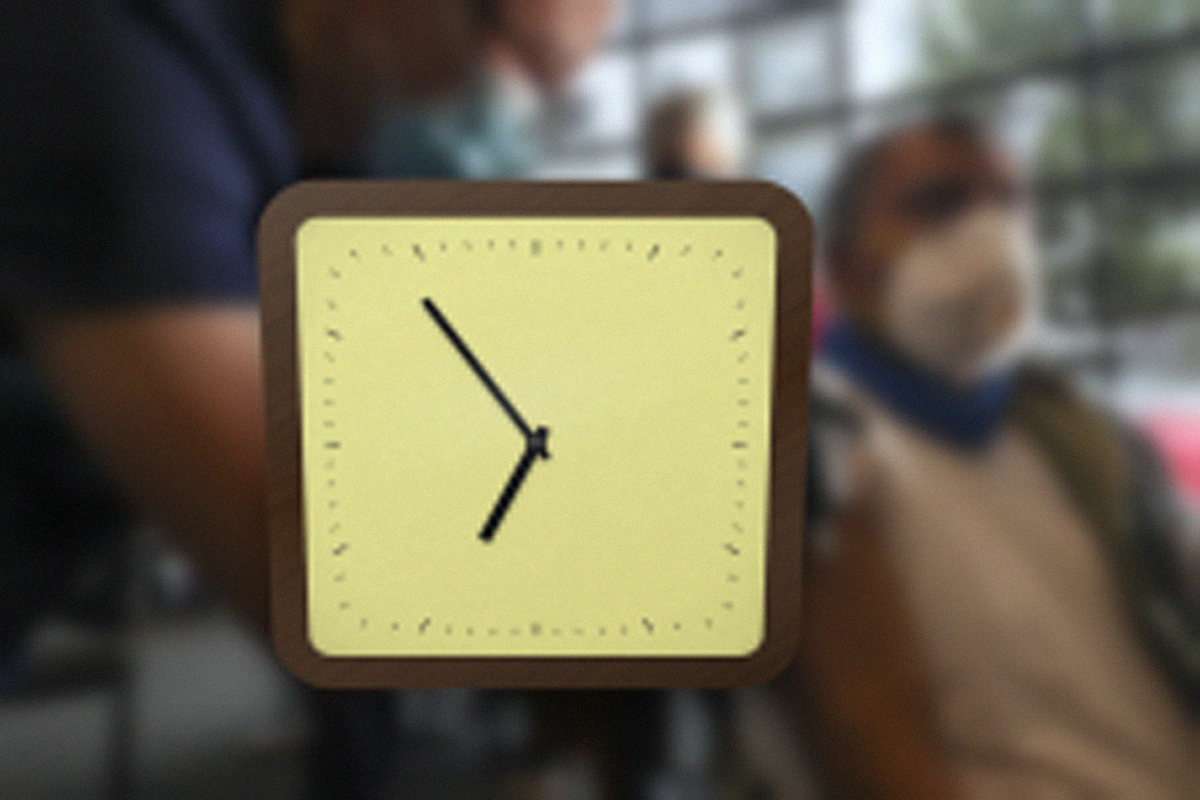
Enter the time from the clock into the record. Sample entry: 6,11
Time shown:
6,54
